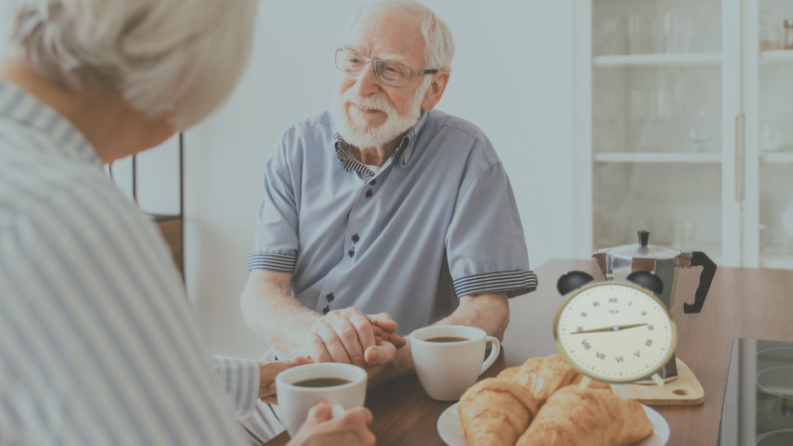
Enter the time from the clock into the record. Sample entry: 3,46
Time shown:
2,44
